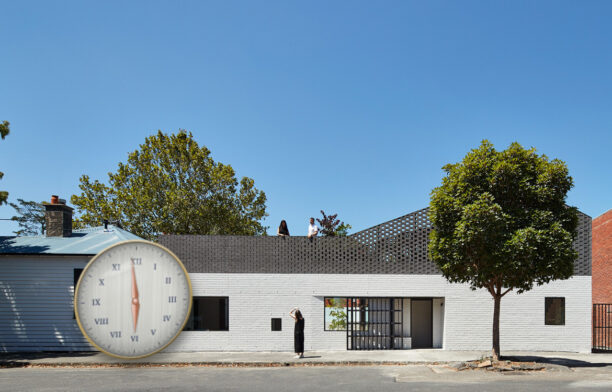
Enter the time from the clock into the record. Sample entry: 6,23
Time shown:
5,59
